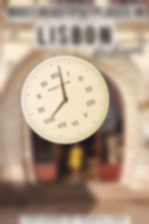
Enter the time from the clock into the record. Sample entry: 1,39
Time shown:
8,02
